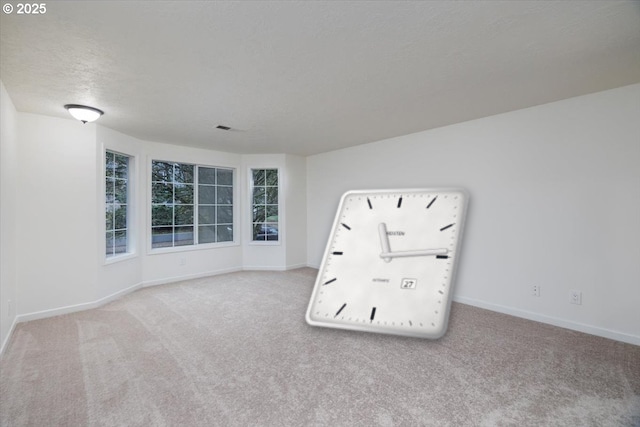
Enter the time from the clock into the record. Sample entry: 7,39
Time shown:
11,14
